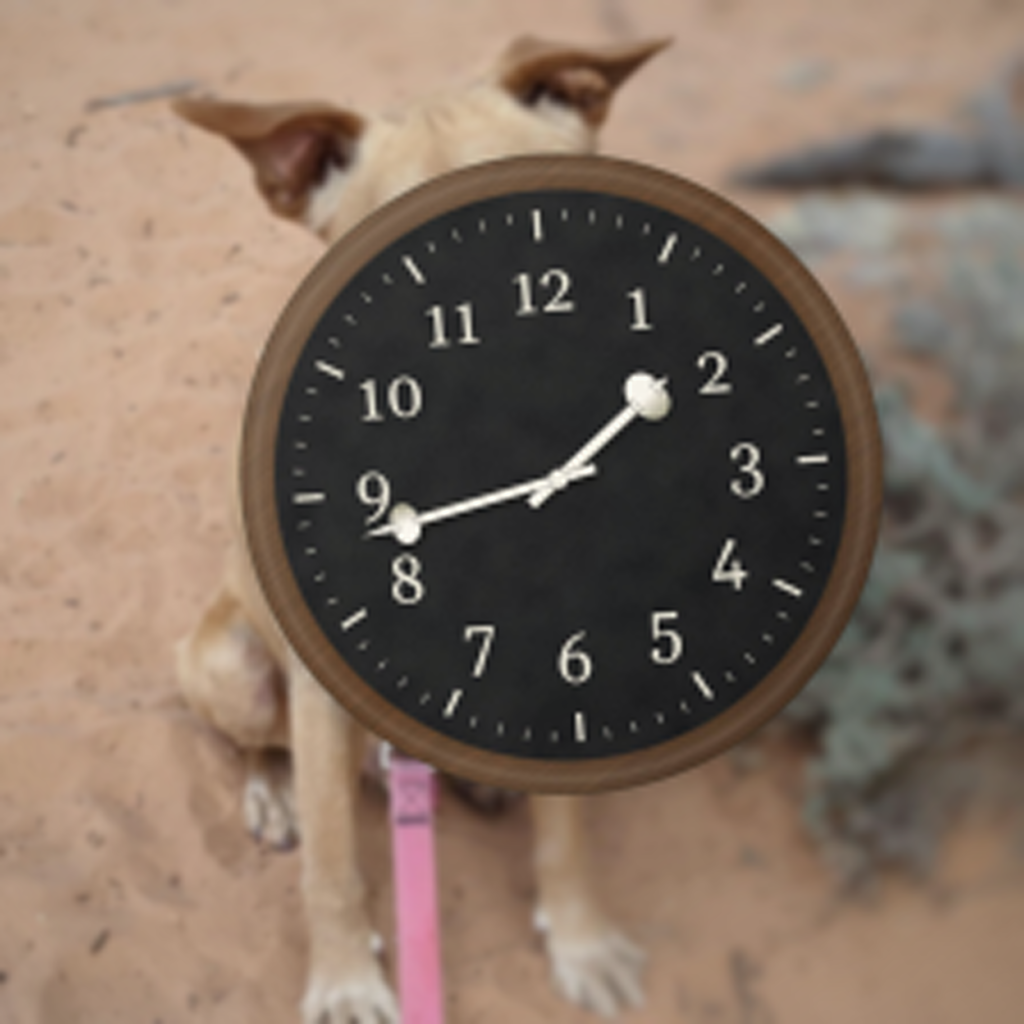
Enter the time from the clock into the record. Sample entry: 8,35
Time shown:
1,43
